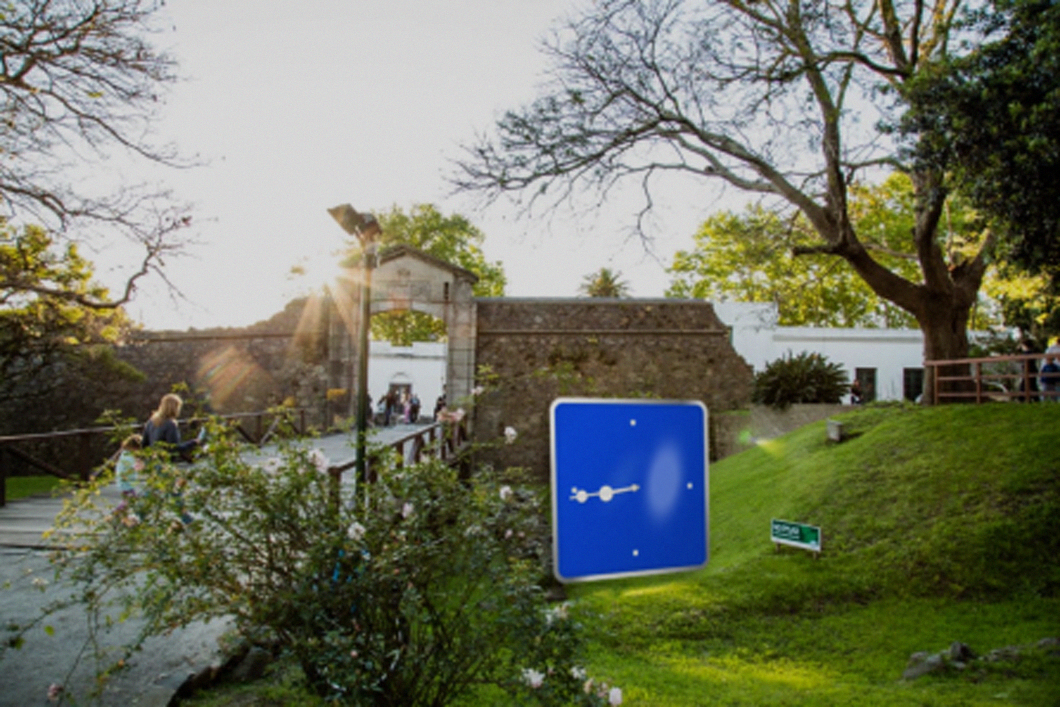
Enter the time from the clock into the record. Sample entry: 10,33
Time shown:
8,44
